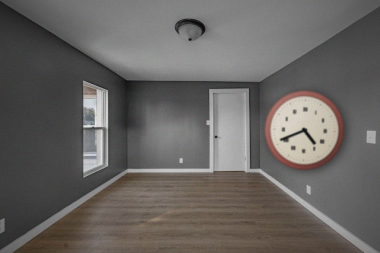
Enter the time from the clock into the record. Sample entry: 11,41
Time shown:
4,41
